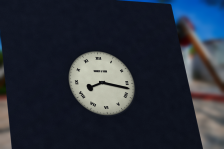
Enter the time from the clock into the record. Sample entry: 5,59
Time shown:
8,17
